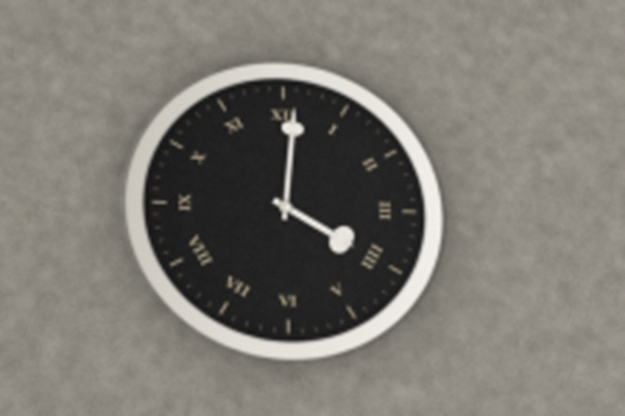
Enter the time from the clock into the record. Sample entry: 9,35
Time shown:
4,01
